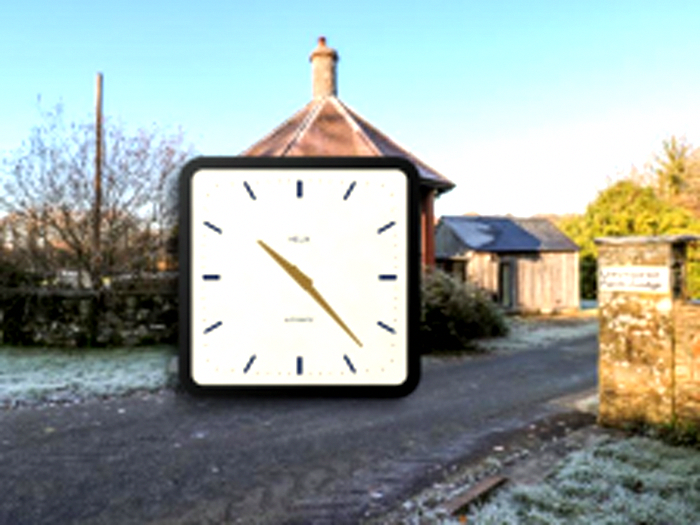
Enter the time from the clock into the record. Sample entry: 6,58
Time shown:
10,23
